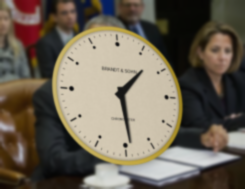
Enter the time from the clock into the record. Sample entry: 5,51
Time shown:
1,29
